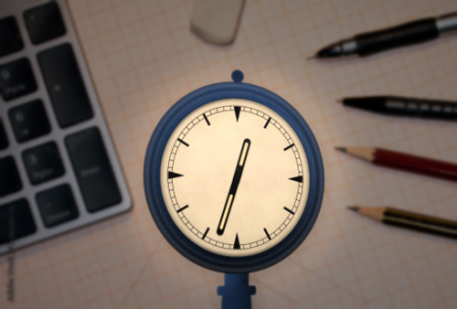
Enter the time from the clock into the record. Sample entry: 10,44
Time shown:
12,33
